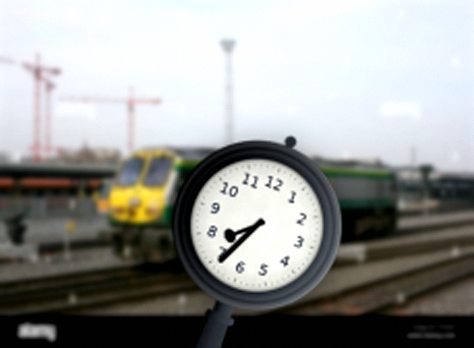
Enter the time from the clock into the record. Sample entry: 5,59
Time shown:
7,34
